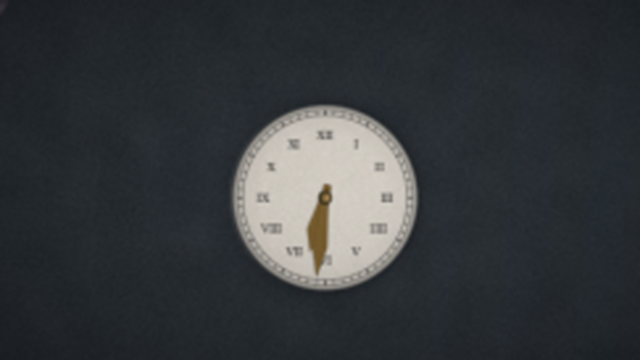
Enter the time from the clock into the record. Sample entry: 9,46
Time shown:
6,31
